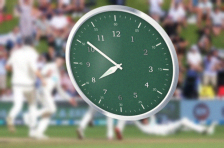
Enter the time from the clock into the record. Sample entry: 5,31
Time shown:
7,51
